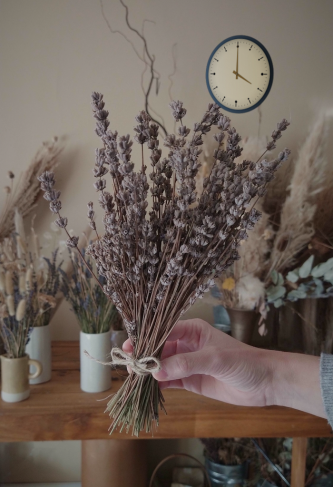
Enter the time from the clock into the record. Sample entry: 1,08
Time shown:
4,00
